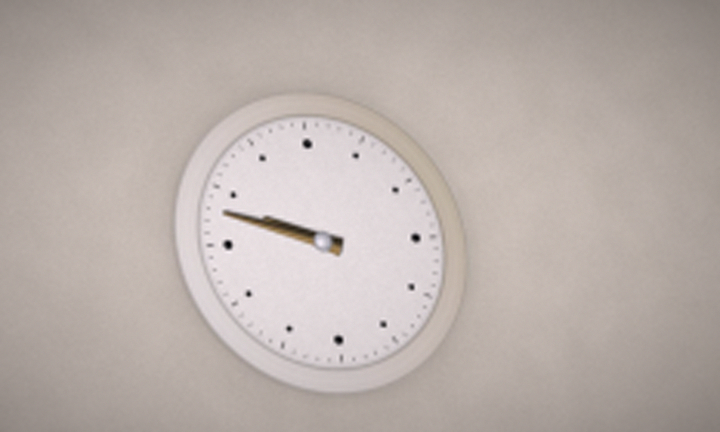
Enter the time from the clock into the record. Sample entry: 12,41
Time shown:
9,48
